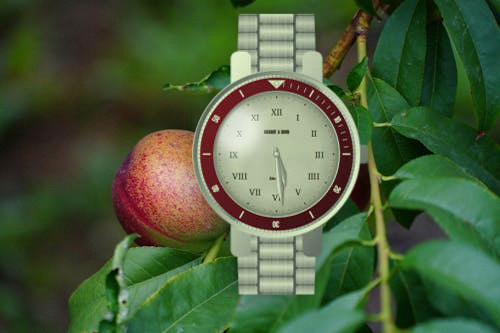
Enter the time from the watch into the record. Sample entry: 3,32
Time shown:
5,29
